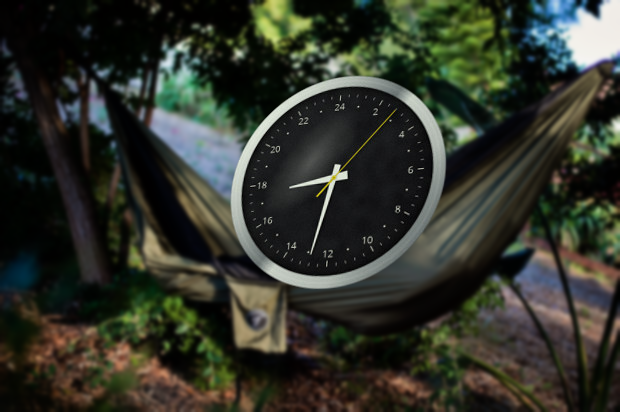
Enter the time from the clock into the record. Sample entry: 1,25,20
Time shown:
17,32,07
